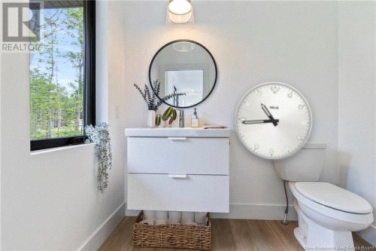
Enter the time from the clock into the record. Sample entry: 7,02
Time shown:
10,44
